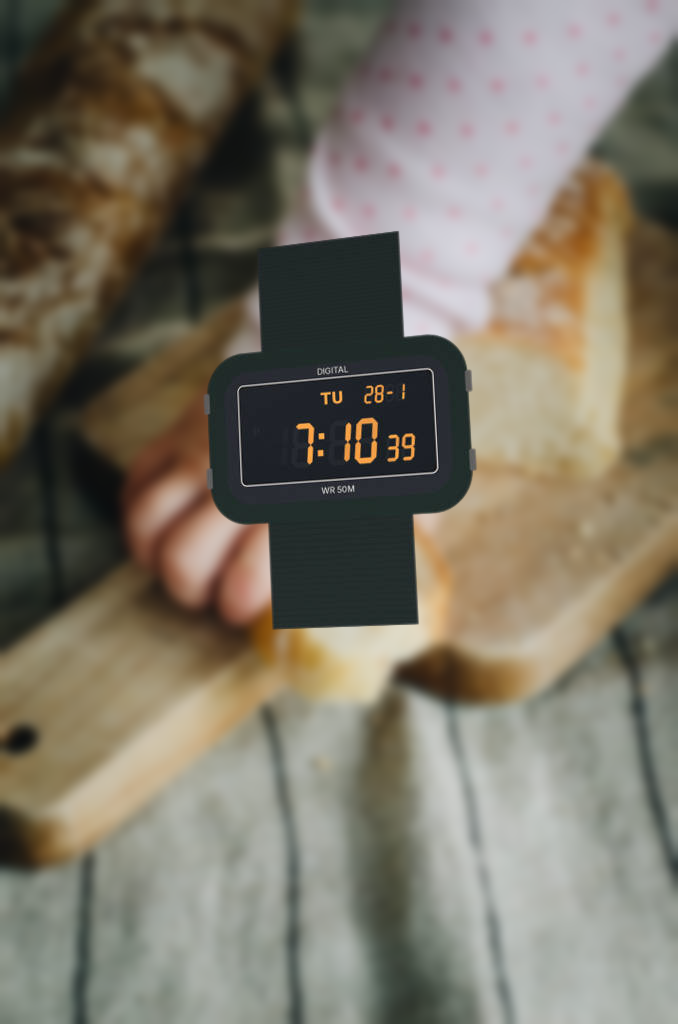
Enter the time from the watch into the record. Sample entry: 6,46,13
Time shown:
7,10,39
